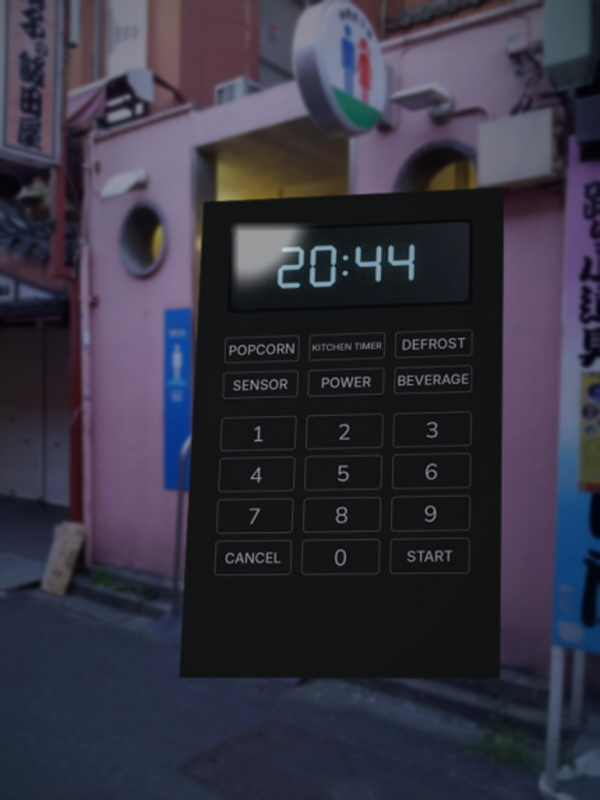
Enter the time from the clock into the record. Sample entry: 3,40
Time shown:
20,44
